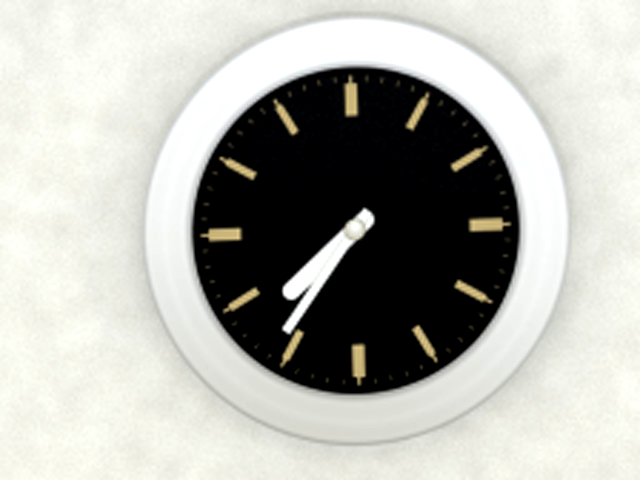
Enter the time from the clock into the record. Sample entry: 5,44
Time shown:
7,36
